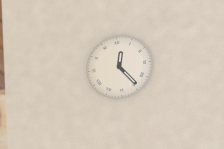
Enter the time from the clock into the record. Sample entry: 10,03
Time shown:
12,24
